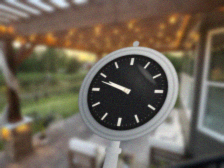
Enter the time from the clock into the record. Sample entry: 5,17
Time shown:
9,48
